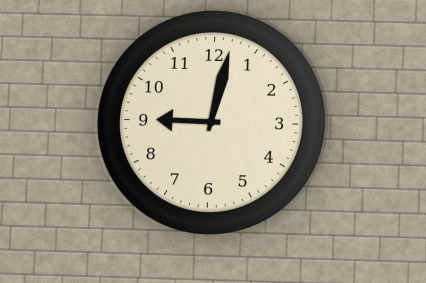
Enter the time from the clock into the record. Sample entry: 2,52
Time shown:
9,02
